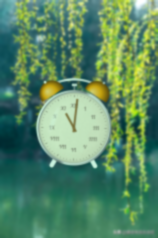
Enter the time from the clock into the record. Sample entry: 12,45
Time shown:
11,01
